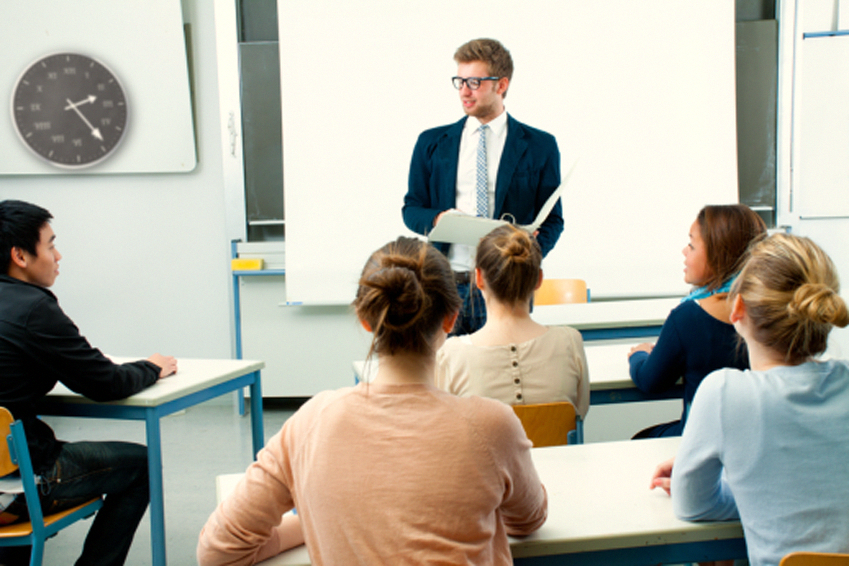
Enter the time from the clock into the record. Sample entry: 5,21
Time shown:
2,24
